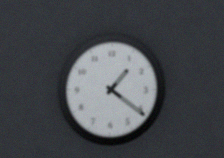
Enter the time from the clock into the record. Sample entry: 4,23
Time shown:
1,21
